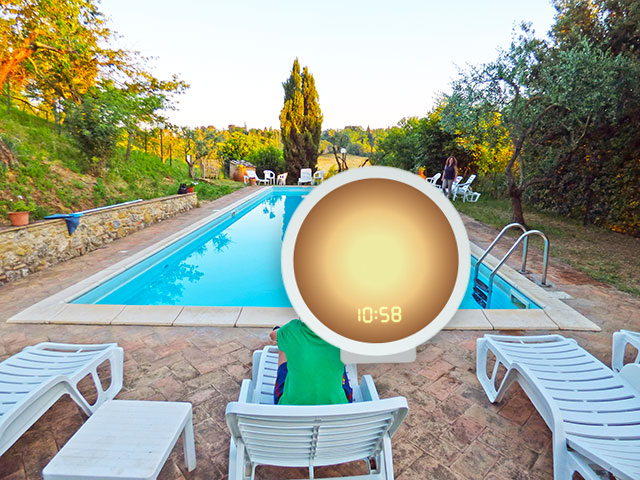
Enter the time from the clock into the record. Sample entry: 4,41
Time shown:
10,58
